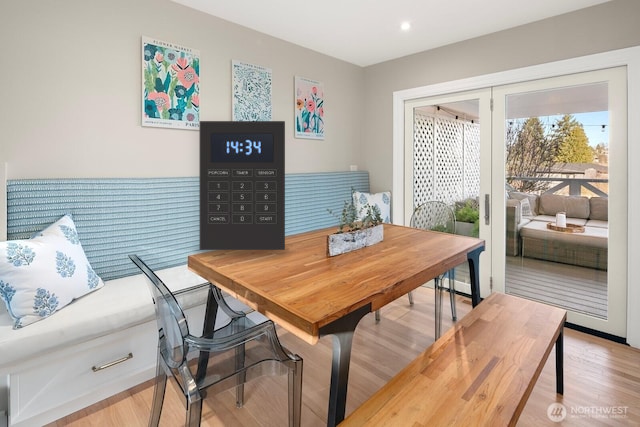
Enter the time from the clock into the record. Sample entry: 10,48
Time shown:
14,34
